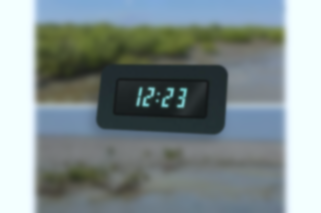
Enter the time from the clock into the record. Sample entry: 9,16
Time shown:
12,23
